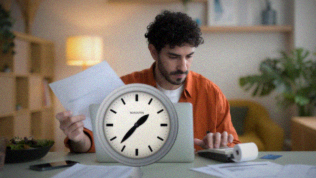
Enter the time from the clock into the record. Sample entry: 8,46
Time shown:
1,37
